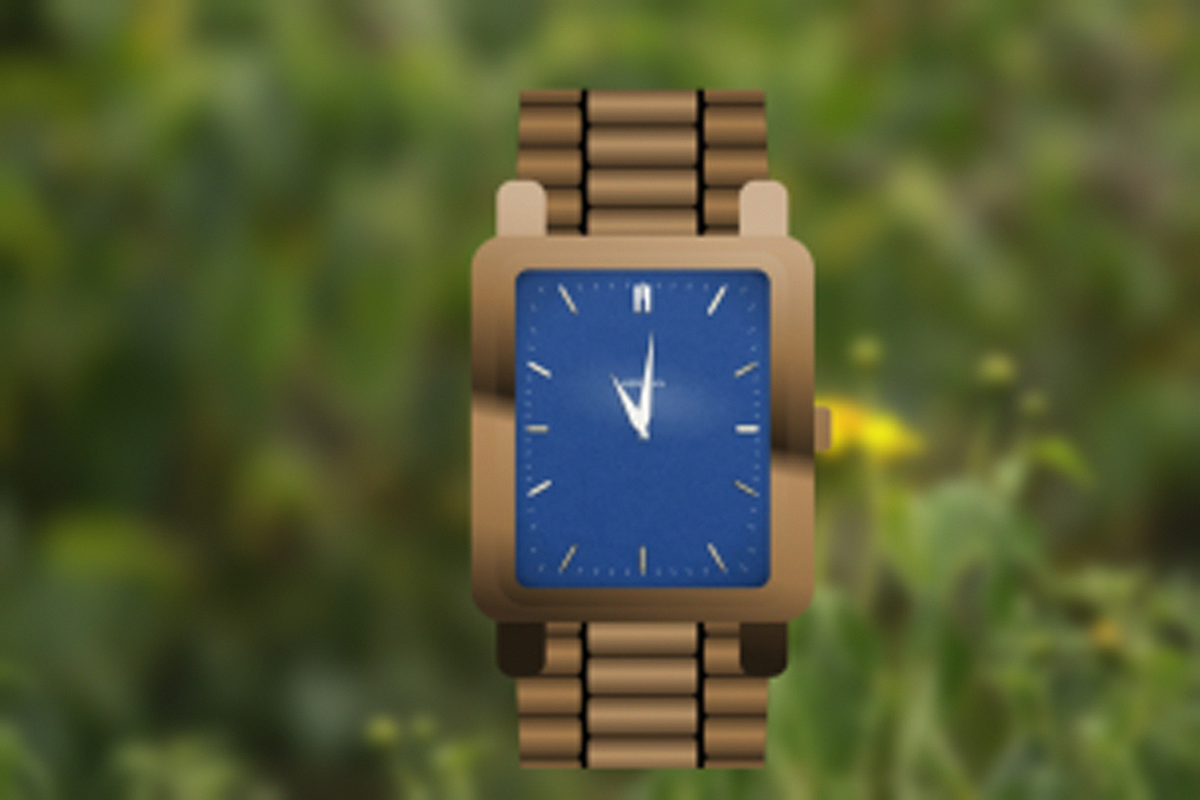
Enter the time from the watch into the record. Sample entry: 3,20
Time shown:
11,01
